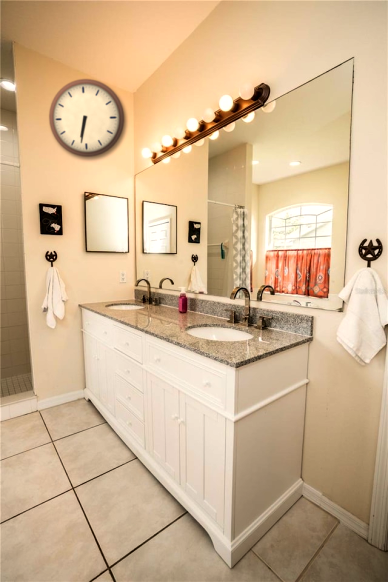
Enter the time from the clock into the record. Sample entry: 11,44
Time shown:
6,32
